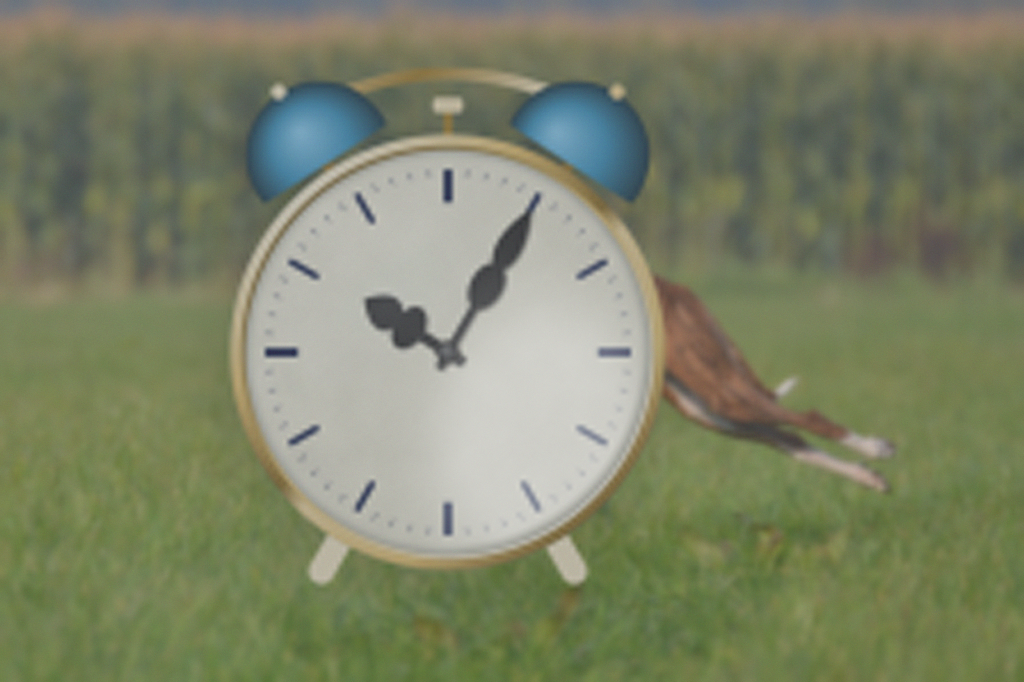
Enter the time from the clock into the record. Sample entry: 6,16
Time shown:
10,05
